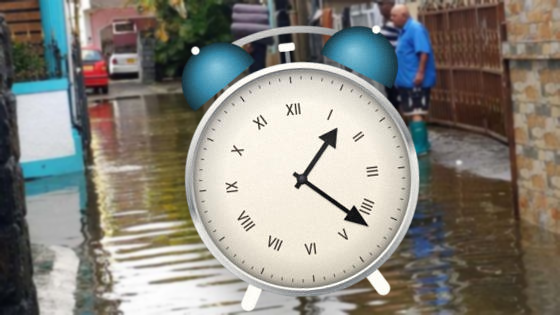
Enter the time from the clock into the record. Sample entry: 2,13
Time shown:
1,22
